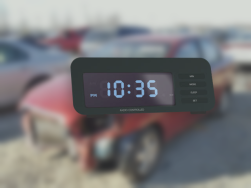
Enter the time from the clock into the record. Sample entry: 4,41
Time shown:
10,35
